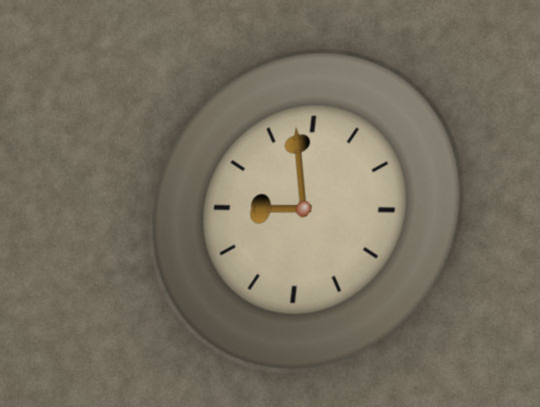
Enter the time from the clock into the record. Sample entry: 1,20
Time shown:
8,58
